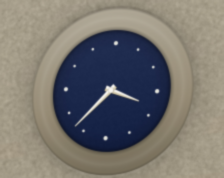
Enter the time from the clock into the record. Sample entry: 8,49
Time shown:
3,37
